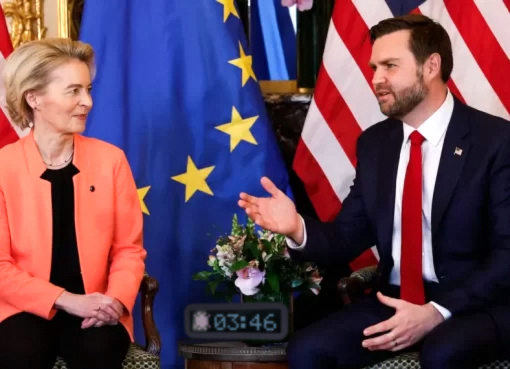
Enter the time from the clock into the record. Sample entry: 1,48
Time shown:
3,46
